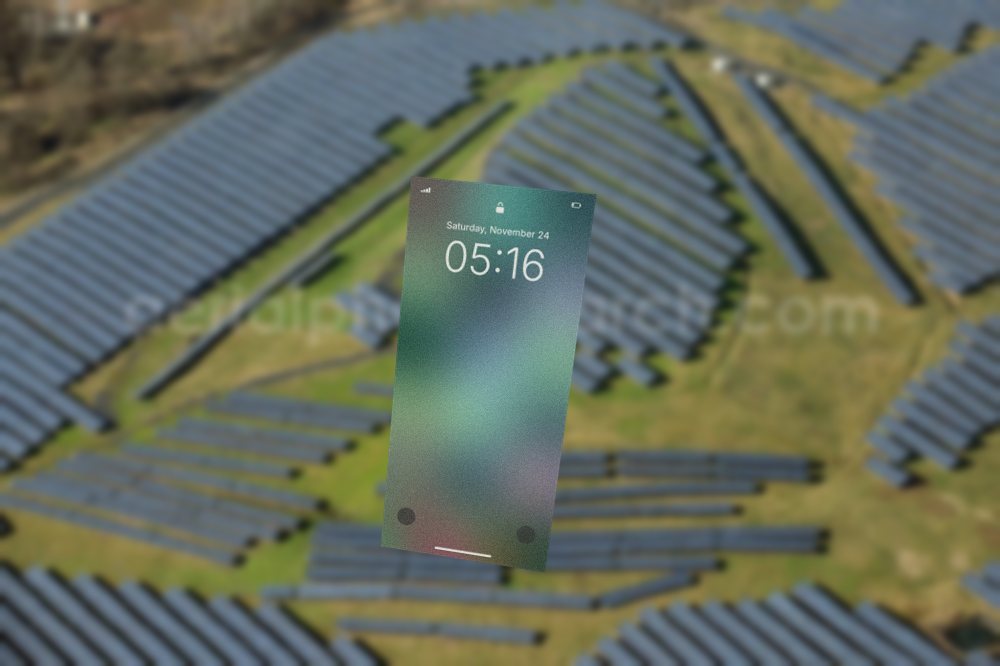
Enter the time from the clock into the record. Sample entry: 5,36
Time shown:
5,16
